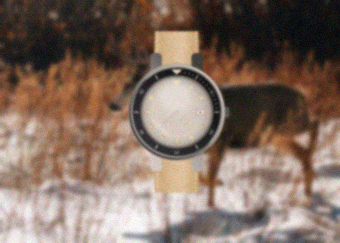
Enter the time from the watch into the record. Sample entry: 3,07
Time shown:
7,37
